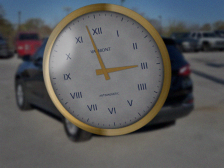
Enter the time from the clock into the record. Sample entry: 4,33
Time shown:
2,58
